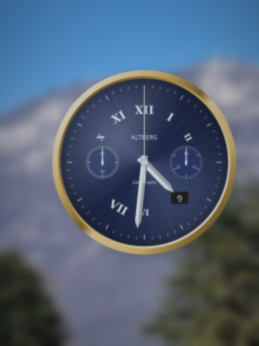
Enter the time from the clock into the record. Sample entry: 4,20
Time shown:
4,31
